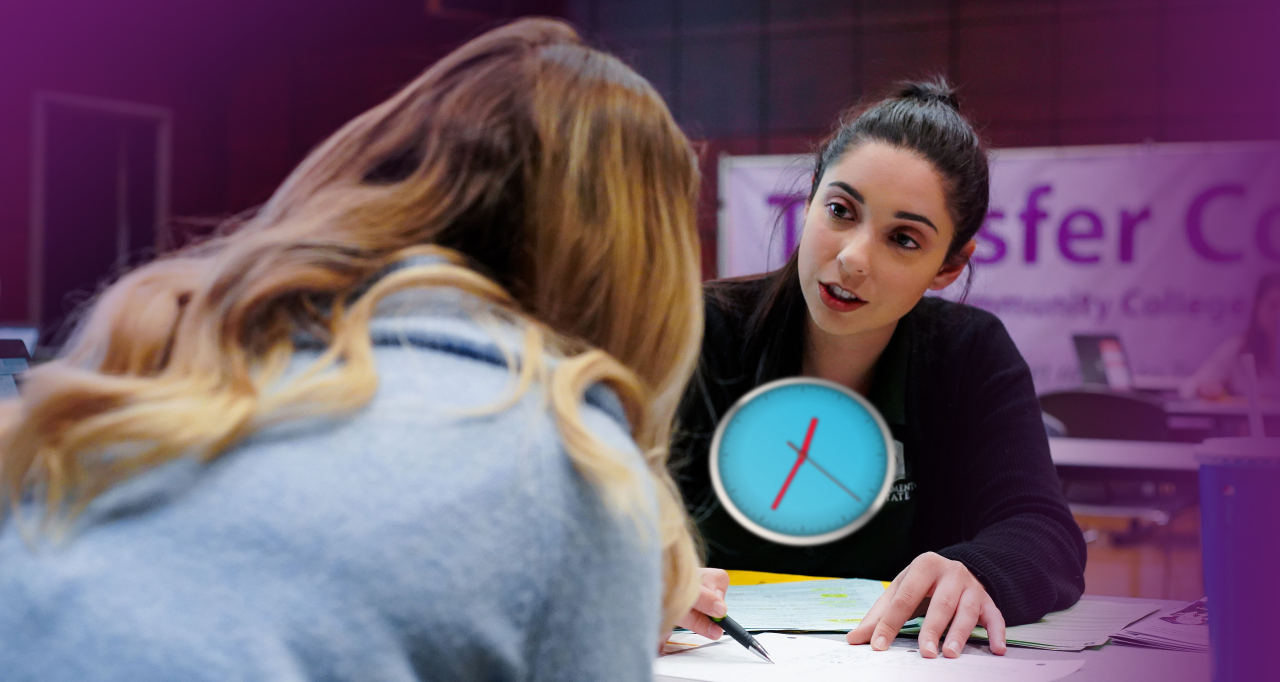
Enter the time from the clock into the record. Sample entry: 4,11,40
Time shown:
12,34,22
